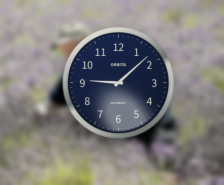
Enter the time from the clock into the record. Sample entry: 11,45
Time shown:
9,08
